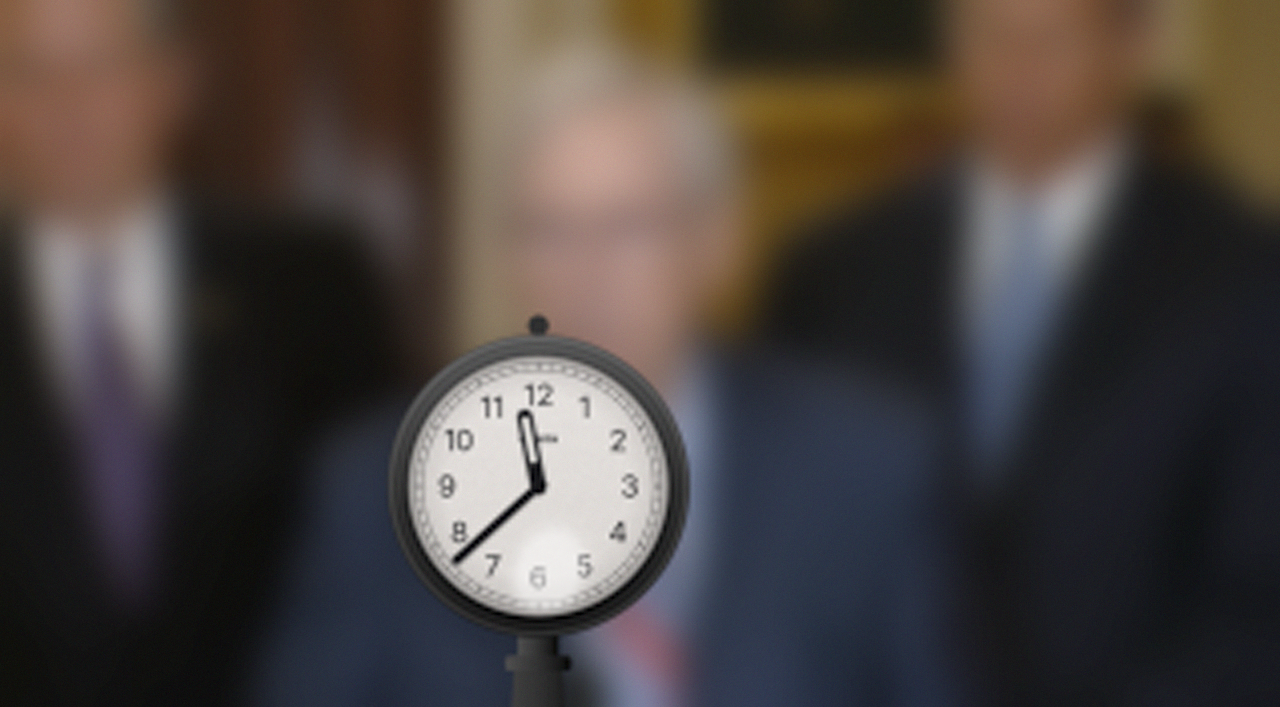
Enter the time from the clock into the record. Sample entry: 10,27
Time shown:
11,38
